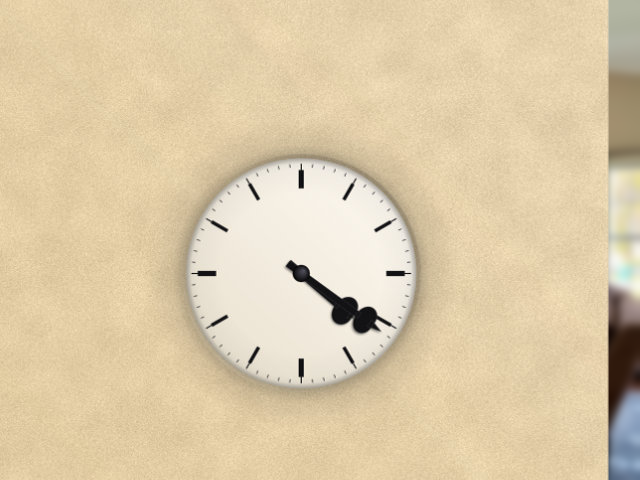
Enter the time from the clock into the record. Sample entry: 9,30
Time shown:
4,21
